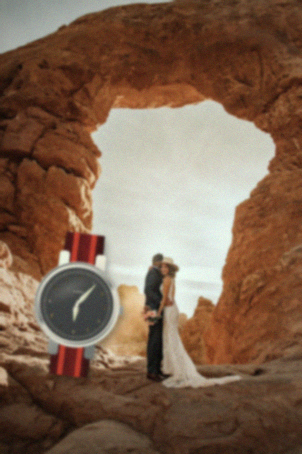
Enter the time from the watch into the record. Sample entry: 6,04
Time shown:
6,06
